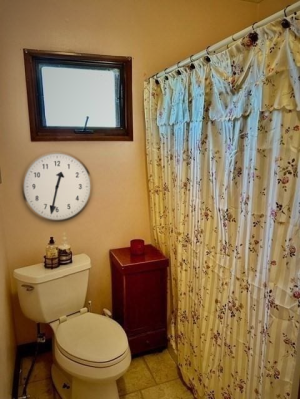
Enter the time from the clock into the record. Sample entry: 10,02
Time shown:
12,32
